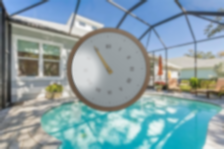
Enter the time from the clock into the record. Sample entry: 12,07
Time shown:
10,55
